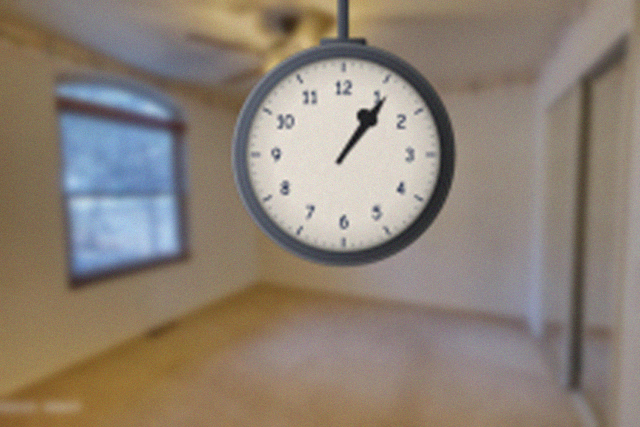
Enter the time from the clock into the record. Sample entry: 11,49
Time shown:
1,06
